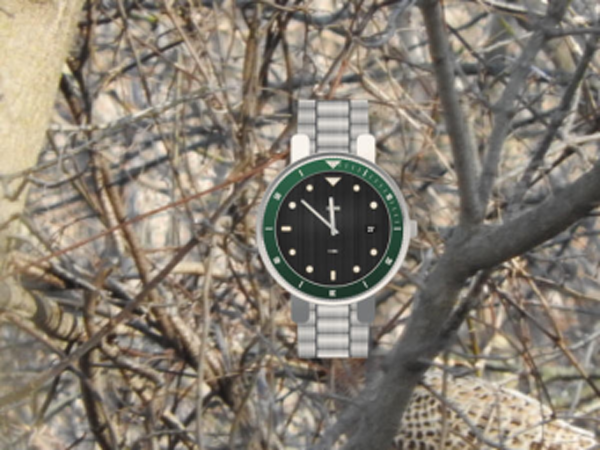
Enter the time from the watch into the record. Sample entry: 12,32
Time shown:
11,52
